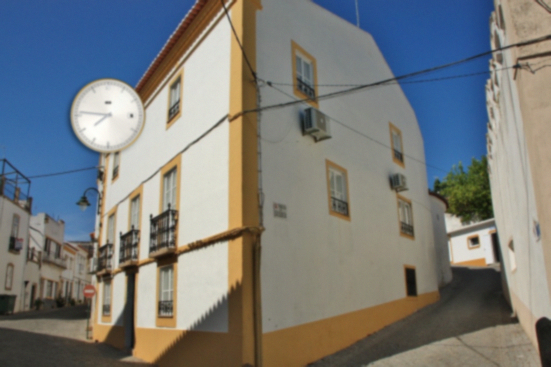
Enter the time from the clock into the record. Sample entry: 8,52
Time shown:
7,46
